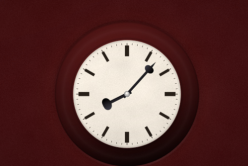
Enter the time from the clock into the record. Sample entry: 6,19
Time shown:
8,07
